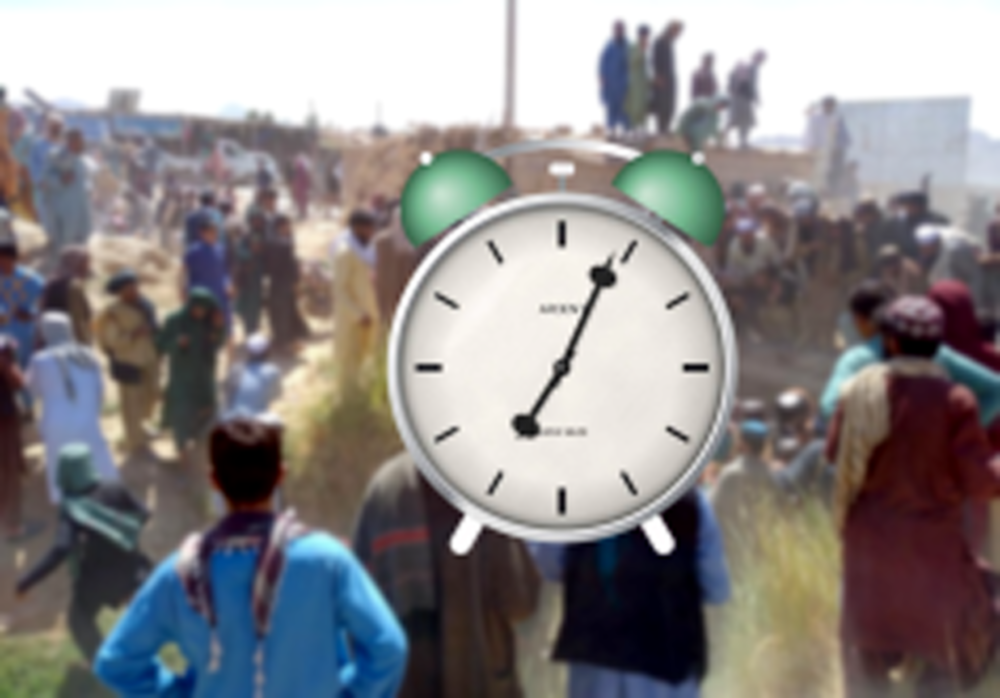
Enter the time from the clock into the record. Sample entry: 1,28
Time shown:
7,04
